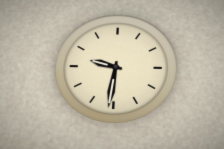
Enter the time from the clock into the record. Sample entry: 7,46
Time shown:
9,31
